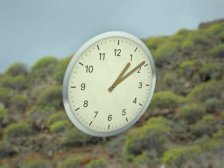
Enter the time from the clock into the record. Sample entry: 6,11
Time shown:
1,09
